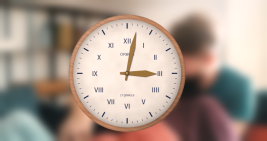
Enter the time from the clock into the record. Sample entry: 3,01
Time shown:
3,02
